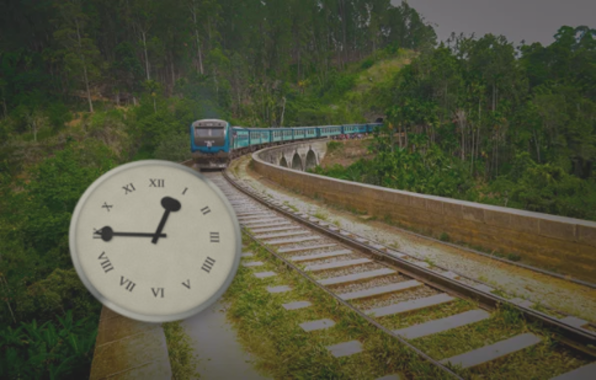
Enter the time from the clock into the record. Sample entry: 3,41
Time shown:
12,45
